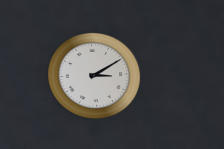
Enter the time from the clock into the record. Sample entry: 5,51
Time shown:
3,10
